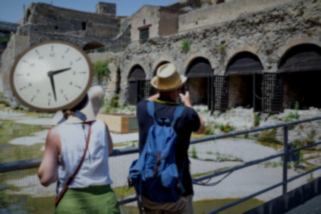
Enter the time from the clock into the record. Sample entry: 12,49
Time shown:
2,28
